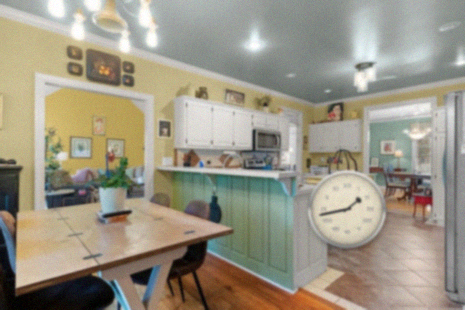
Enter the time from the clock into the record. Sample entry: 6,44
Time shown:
1,43
